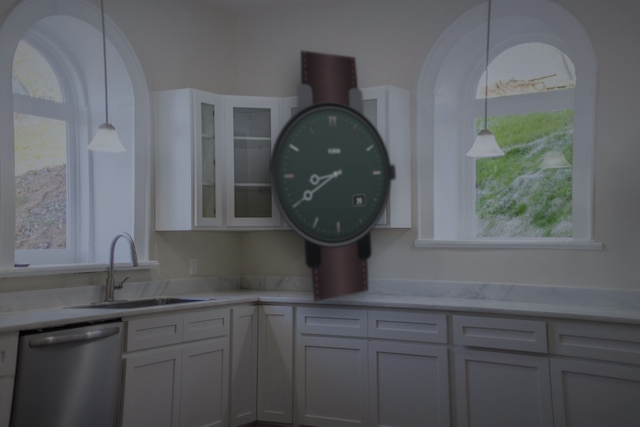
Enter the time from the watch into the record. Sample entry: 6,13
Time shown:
8,40
